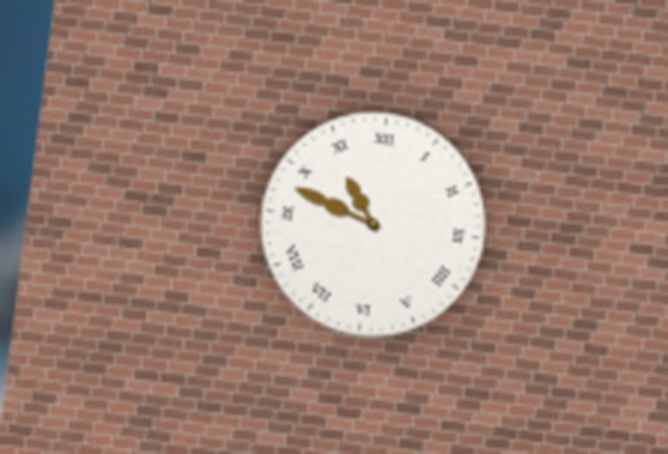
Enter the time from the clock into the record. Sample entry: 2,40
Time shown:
10,48
